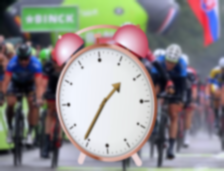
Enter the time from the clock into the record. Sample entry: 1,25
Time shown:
1,36
